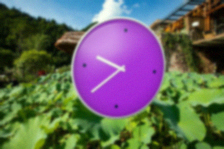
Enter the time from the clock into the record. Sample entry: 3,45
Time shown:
9,38
